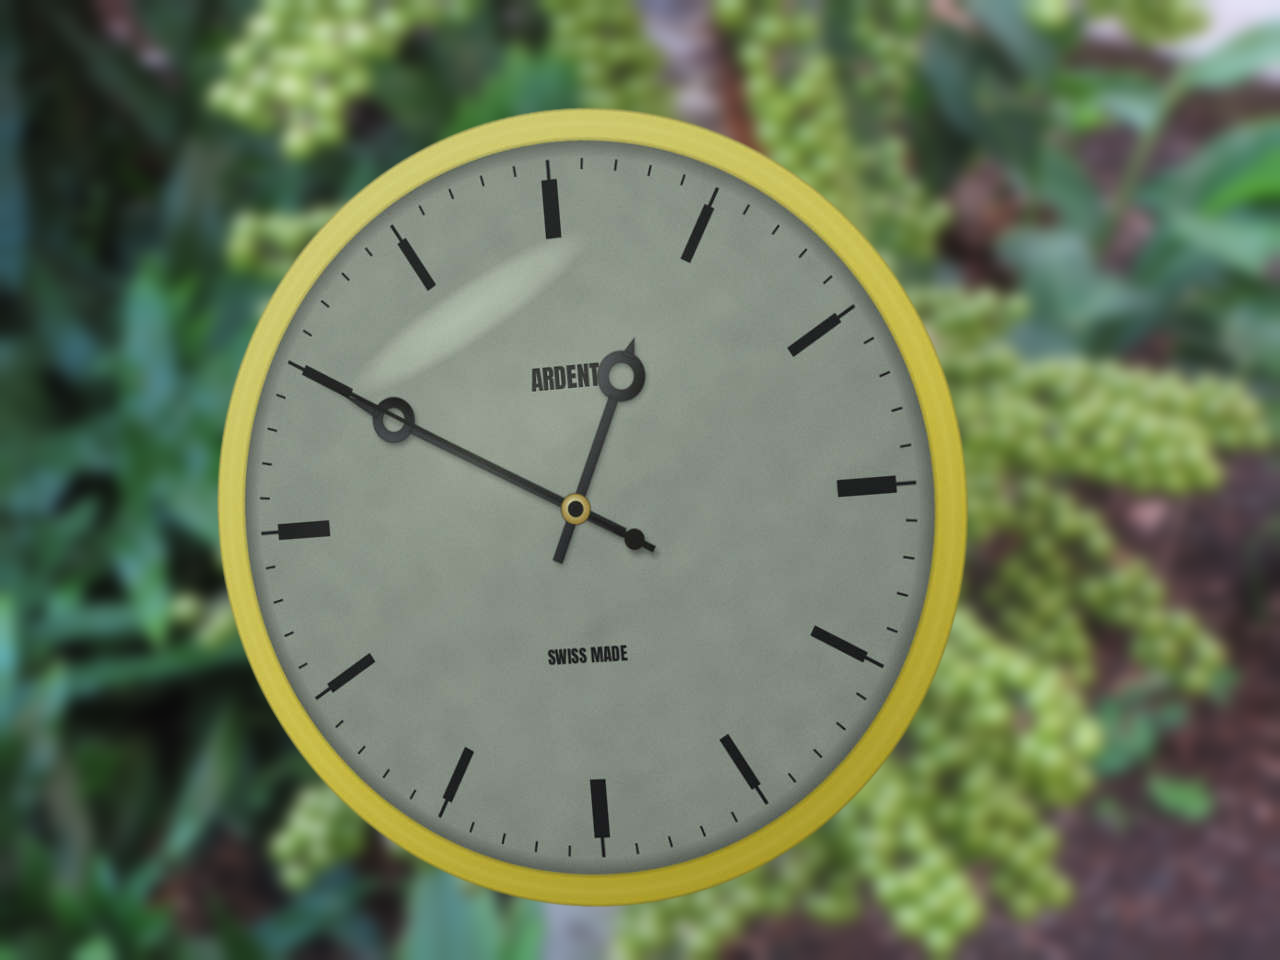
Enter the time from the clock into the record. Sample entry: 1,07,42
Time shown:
12,49,50
